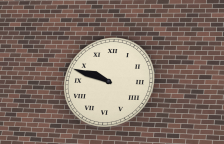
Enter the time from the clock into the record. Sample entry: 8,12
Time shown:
9,48
